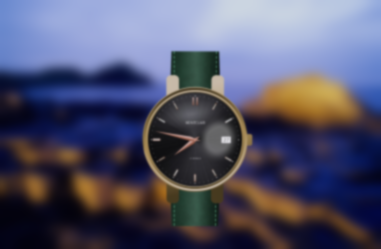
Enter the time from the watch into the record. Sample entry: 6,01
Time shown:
7,47
